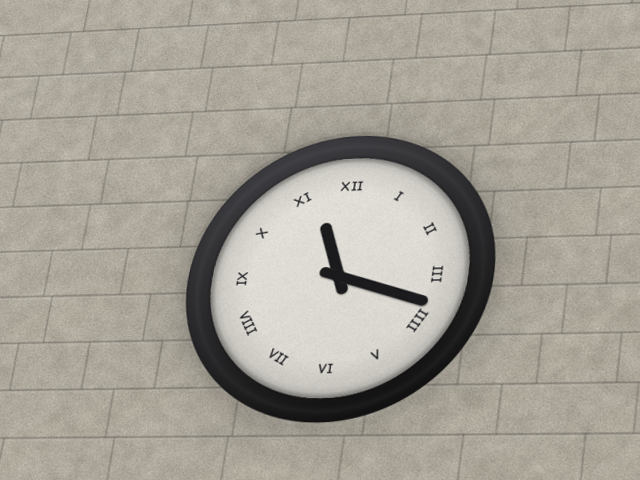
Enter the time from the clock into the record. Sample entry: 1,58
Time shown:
11,18
